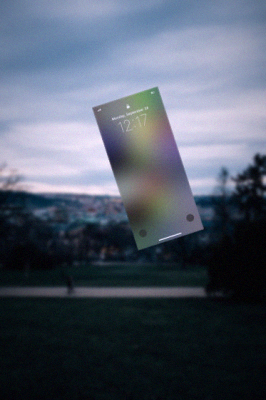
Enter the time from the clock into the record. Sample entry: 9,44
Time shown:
12,17
